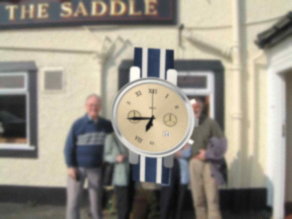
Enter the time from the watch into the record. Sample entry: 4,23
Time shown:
6,44
